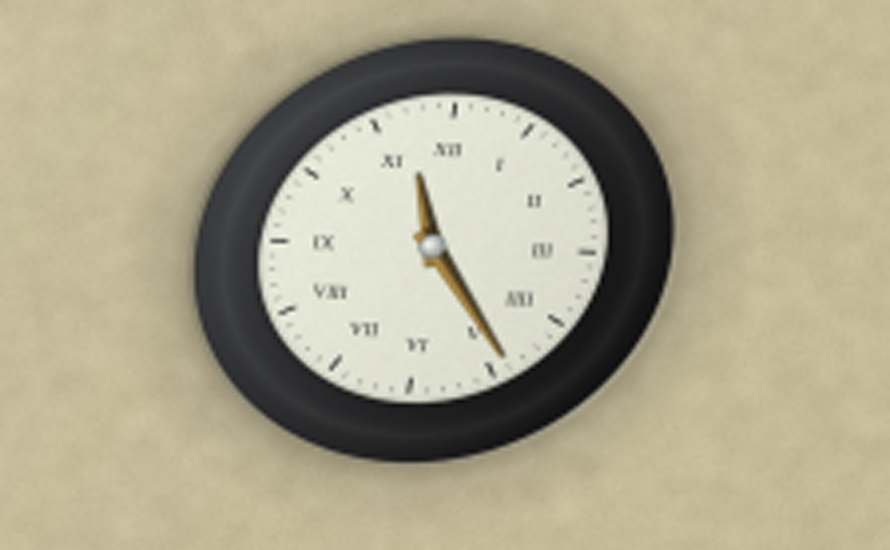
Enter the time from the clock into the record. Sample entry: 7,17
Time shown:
11,24
